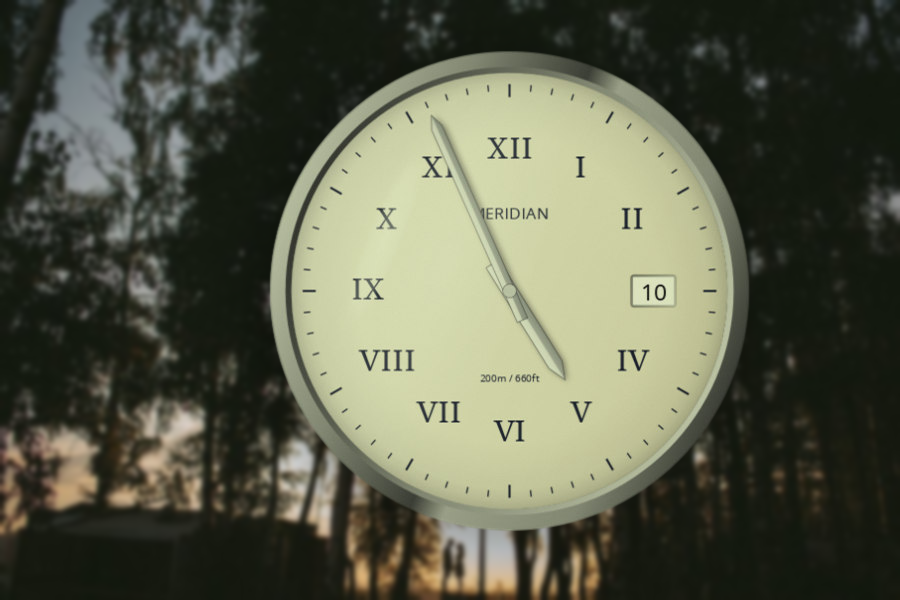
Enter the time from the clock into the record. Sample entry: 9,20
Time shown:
4,56
